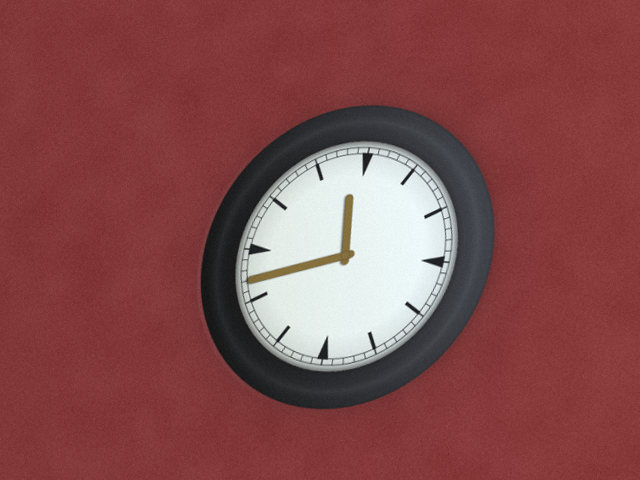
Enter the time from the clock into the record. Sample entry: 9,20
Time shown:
11,42
